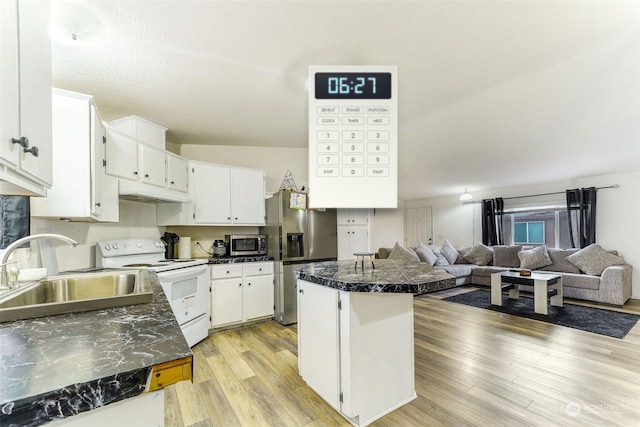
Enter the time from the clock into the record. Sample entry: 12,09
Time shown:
6,27
